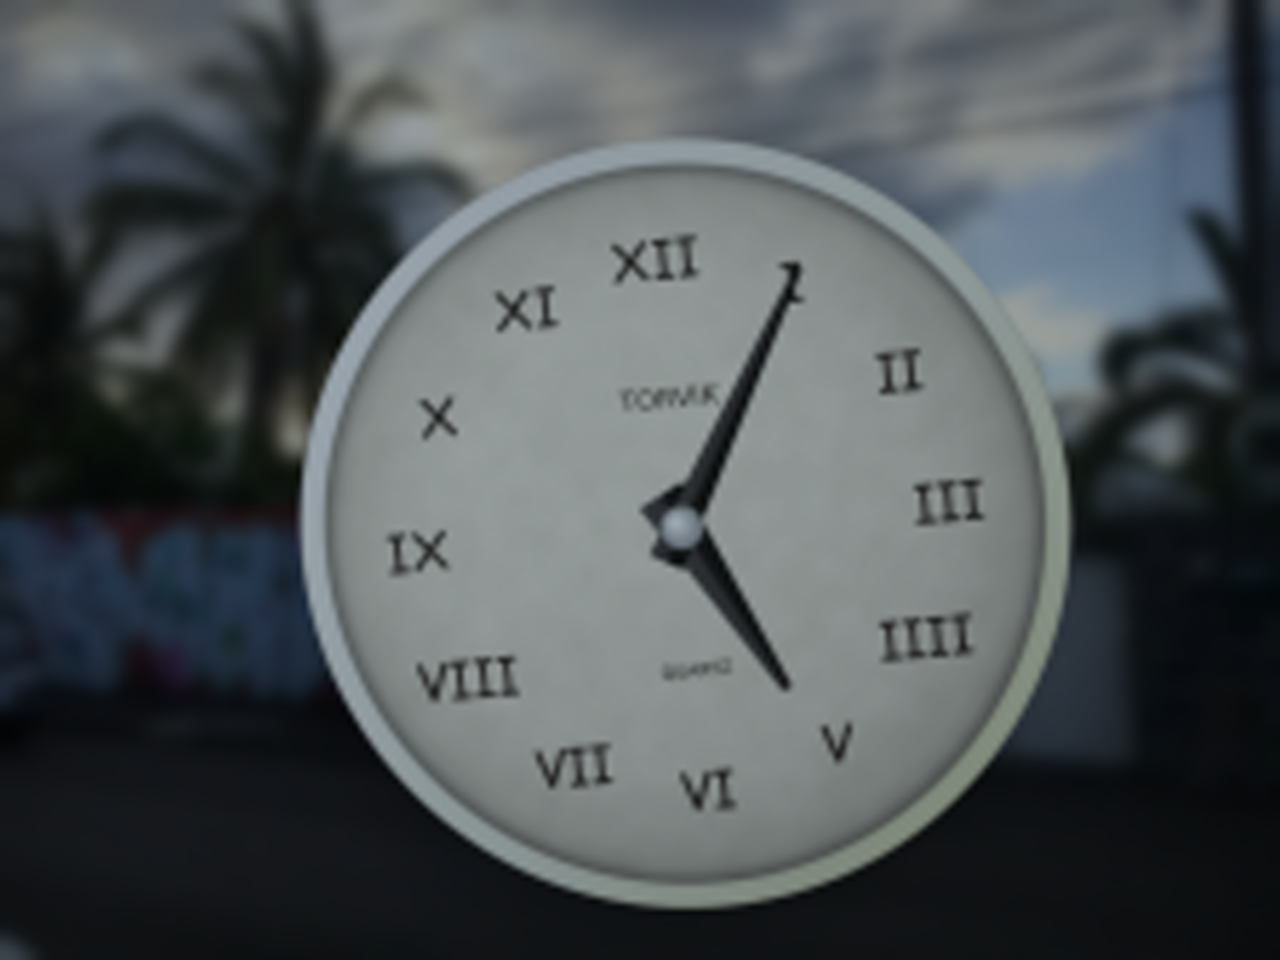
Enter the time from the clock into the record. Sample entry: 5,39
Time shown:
5,05
